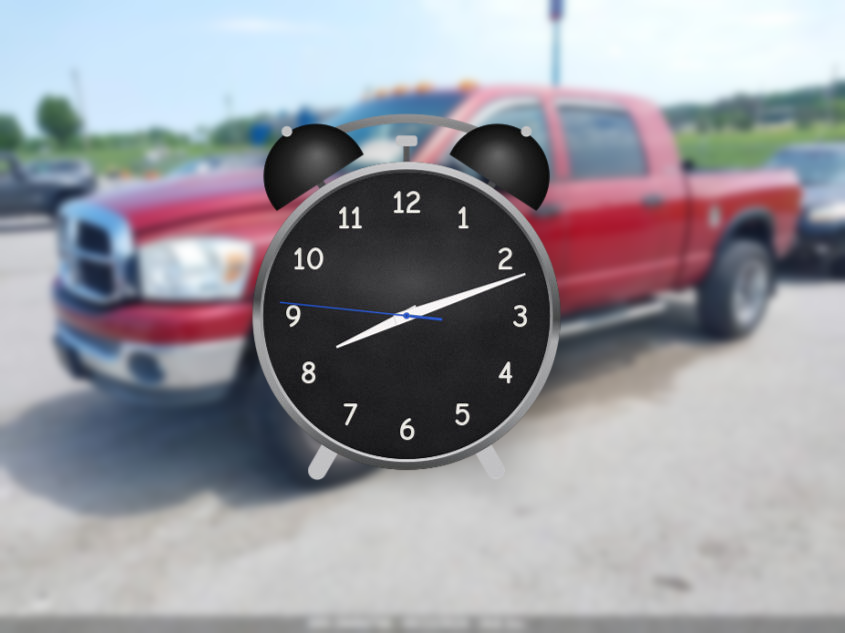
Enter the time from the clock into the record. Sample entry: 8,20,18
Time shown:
8,11,46
